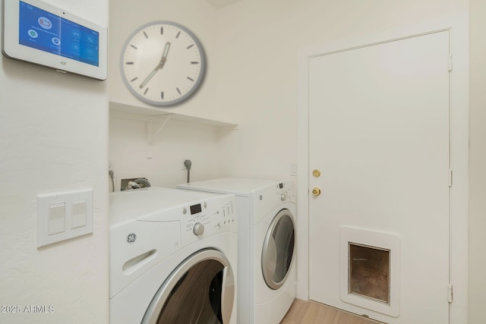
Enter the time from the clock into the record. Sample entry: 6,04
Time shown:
12,37
